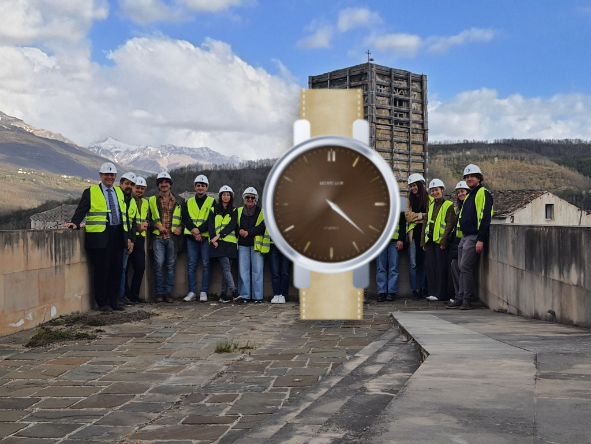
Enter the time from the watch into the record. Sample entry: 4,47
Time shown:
4,22
